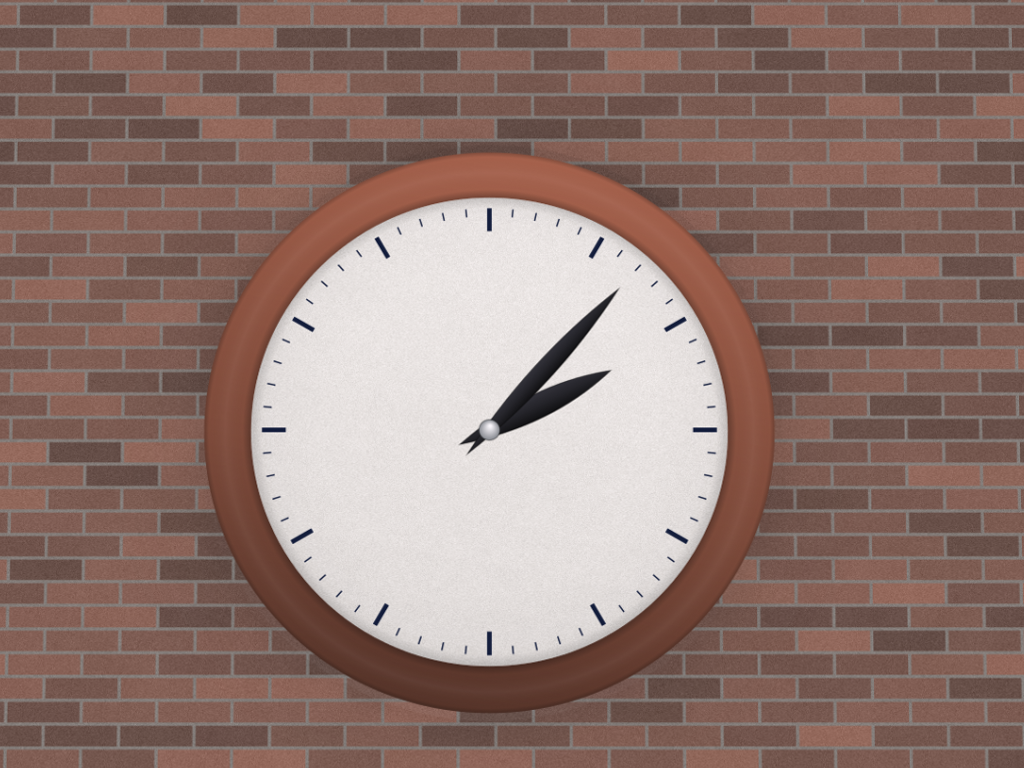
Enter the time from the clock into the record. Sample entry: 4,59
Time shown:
2,07
